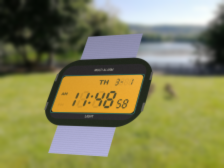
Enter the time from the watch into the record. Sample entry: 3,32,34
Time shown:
11,48,58
